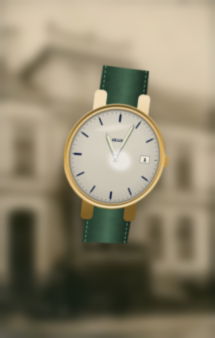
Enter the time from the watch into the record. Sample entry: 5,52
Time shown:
11,04
